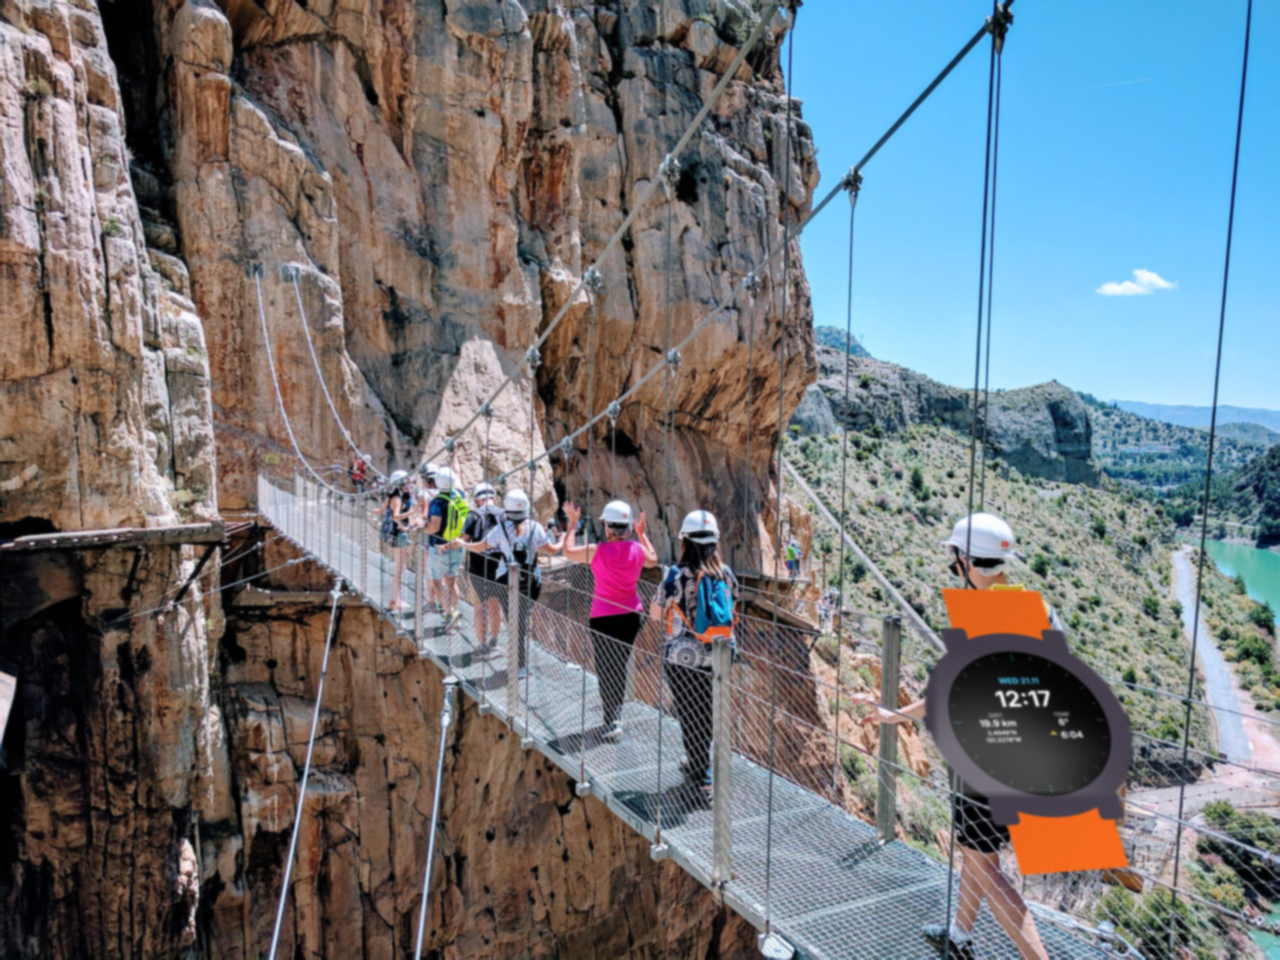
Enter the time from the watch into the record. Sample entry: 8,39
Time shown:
12,17
